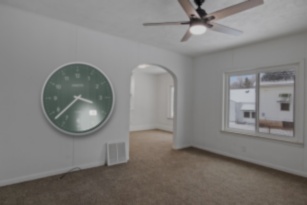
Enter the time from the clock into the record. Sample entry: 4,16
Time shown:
3,38
